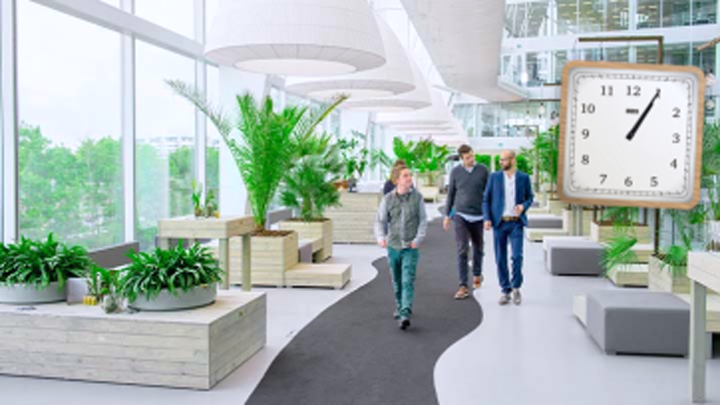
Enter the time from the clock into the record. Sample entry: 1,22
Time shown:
1,05
